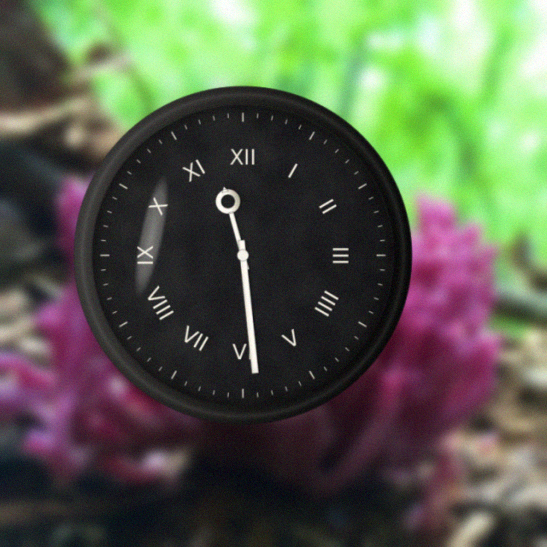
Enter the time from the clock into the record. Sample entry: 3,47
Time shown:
11,29
